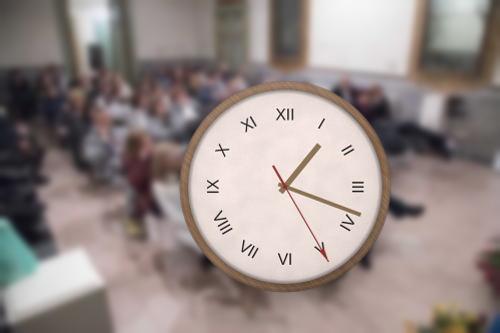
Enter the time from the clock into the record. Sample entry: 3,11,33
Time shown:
1,18,25
